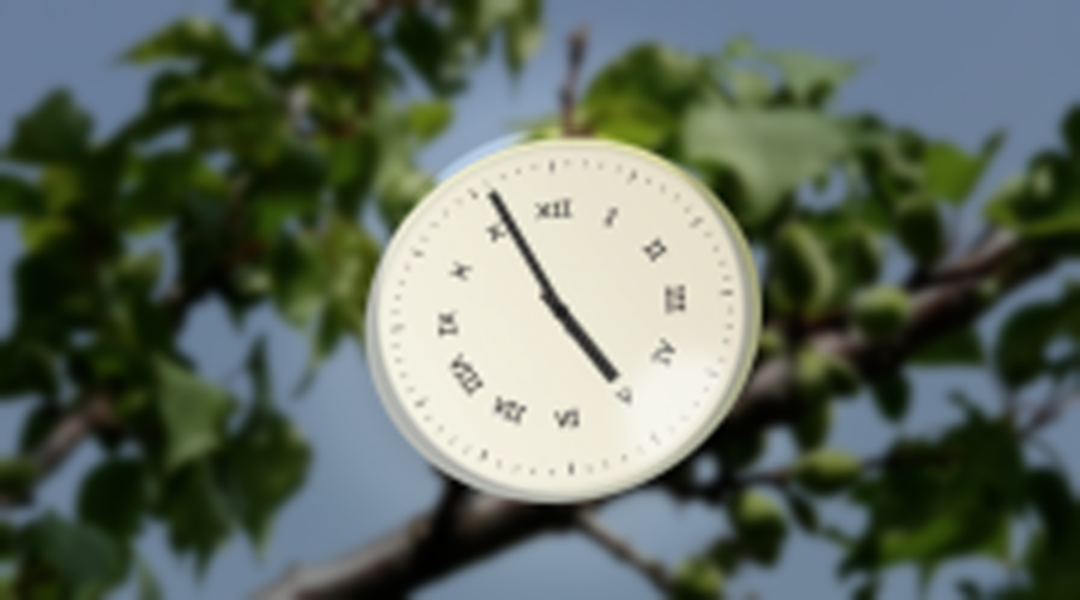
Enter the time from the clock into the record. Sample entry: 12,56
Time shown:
4,56
